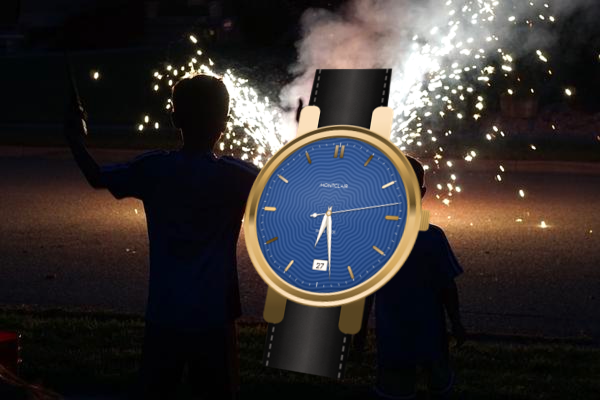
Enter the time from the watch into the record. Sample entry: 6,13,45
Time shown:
6,28,13
